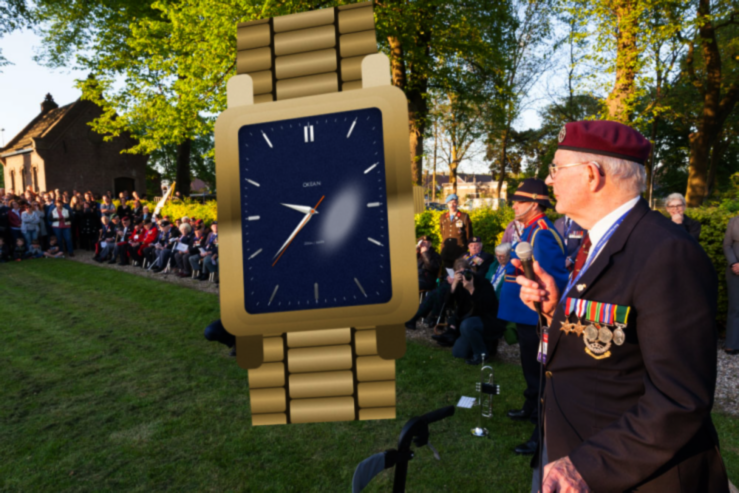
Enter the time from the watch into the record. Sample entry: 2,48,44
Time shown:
9,37,37
